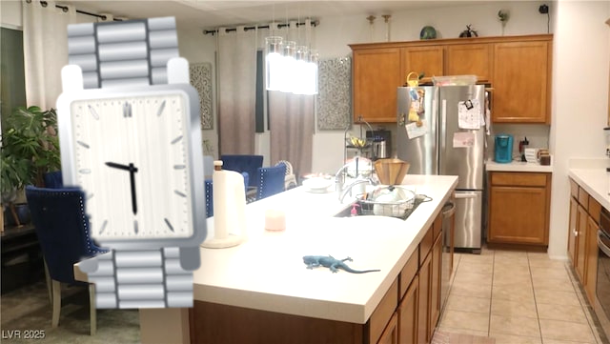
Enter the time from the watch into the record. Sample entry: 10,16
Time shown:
9,30
